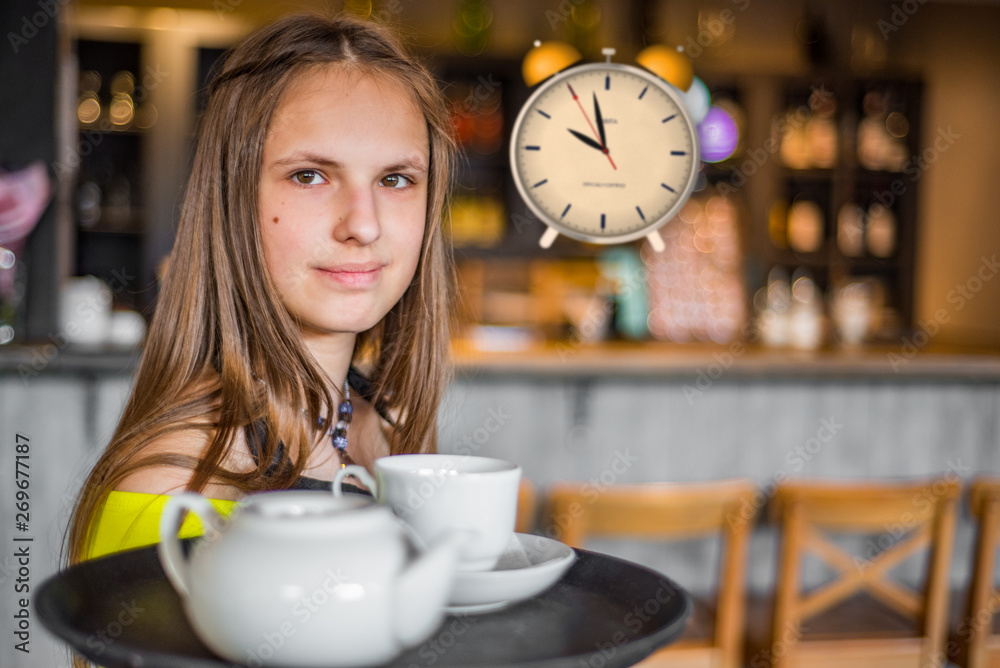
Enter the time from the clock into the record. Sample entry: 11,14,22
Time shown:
9,57,55
